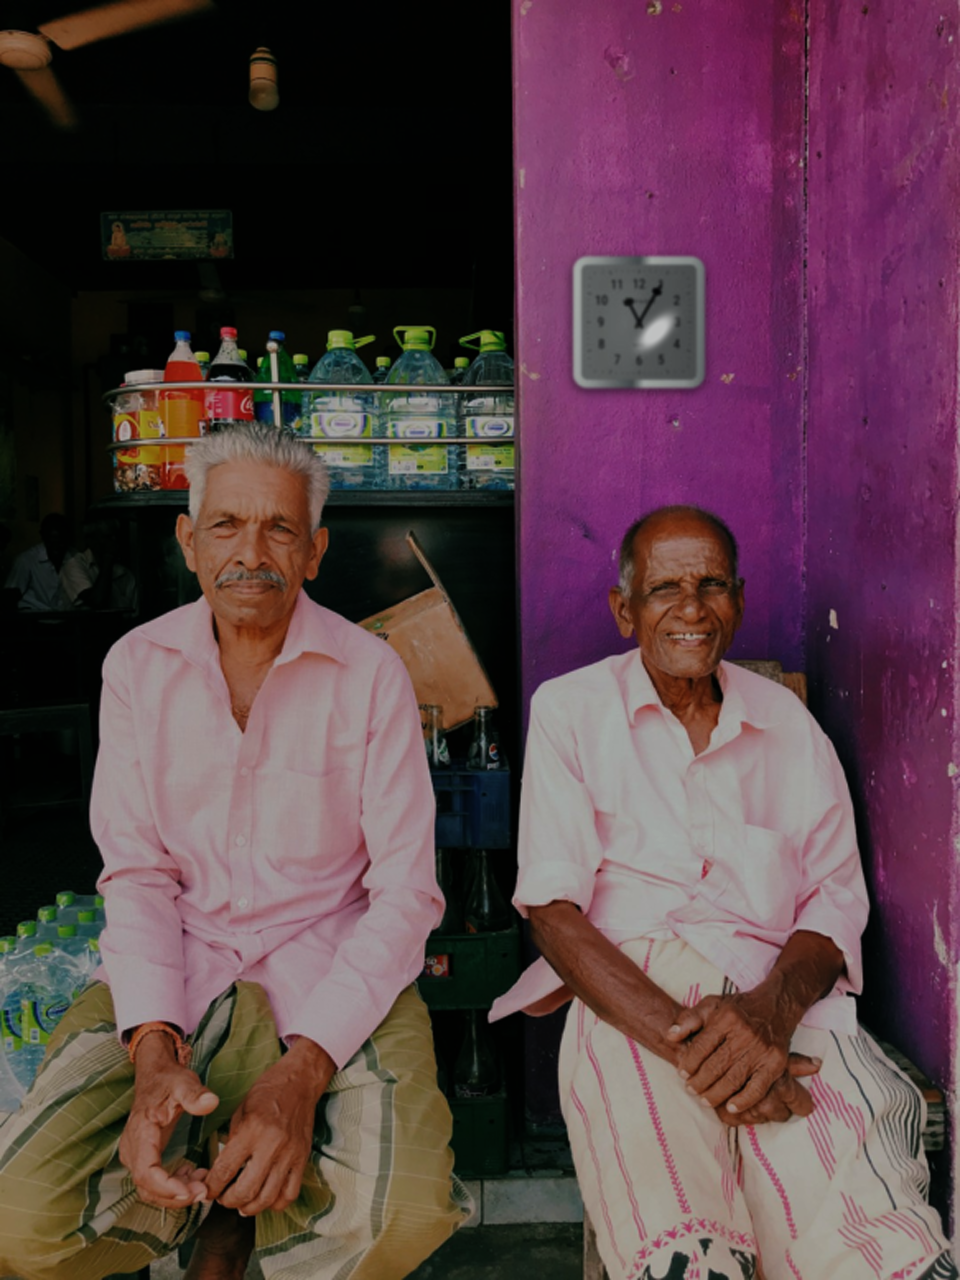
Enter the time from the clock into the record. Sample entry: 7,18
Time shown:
11,05
